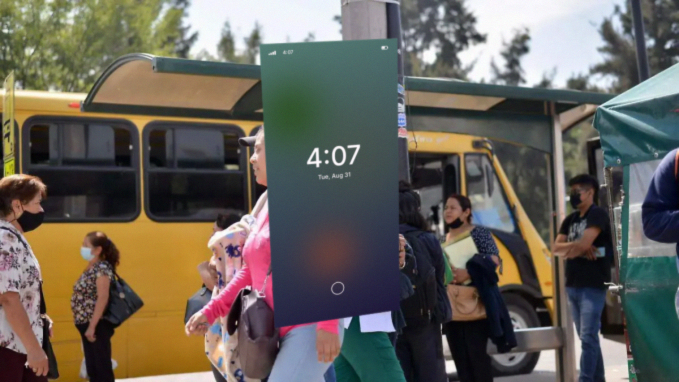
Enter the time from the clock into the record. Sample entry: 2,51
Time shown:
4,07
